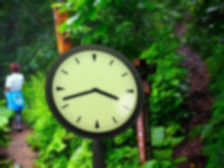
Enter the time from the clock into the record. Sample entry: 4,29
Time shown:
3,42
